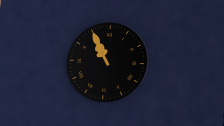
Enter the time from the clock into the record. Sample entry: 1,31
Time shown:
10,55
